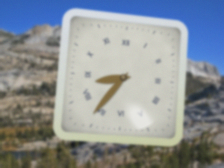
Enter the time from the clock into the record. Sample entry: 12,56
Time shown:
8,36
